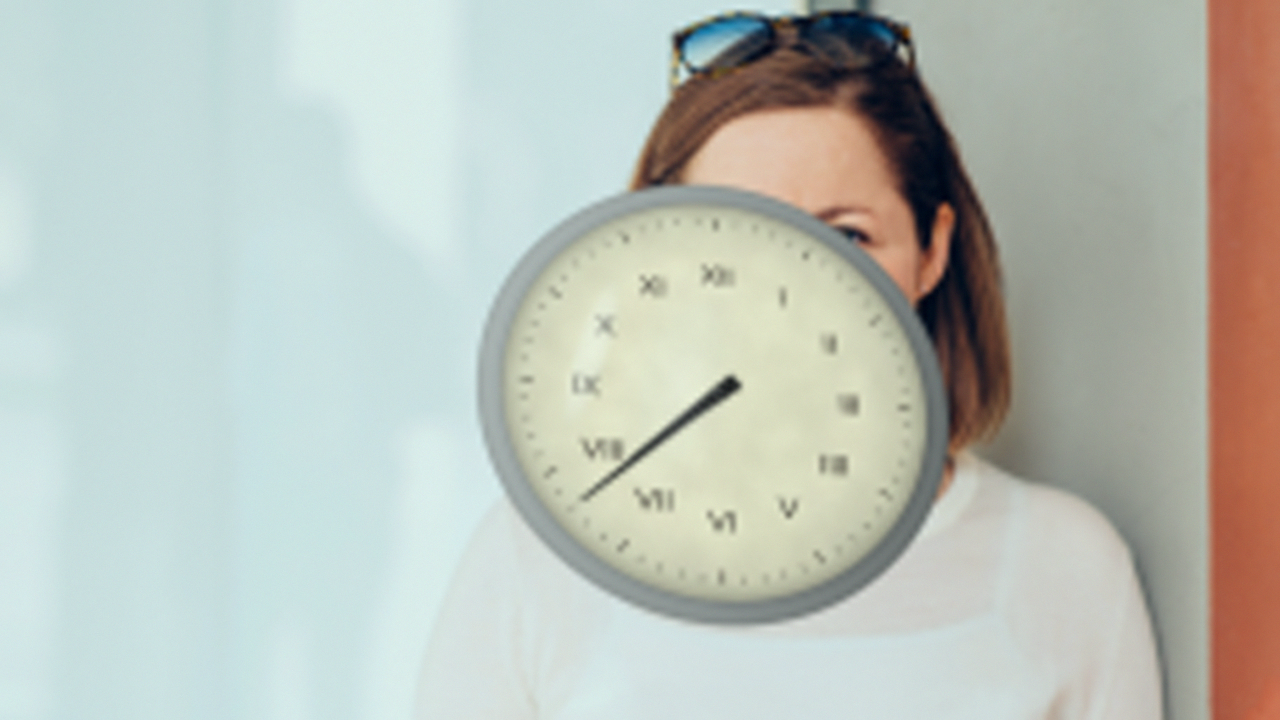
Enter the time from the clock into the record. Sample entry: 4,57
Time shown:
7,38
